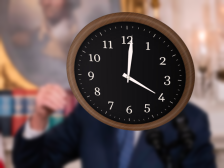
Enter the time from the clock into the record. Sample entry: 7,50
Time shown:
4,01
